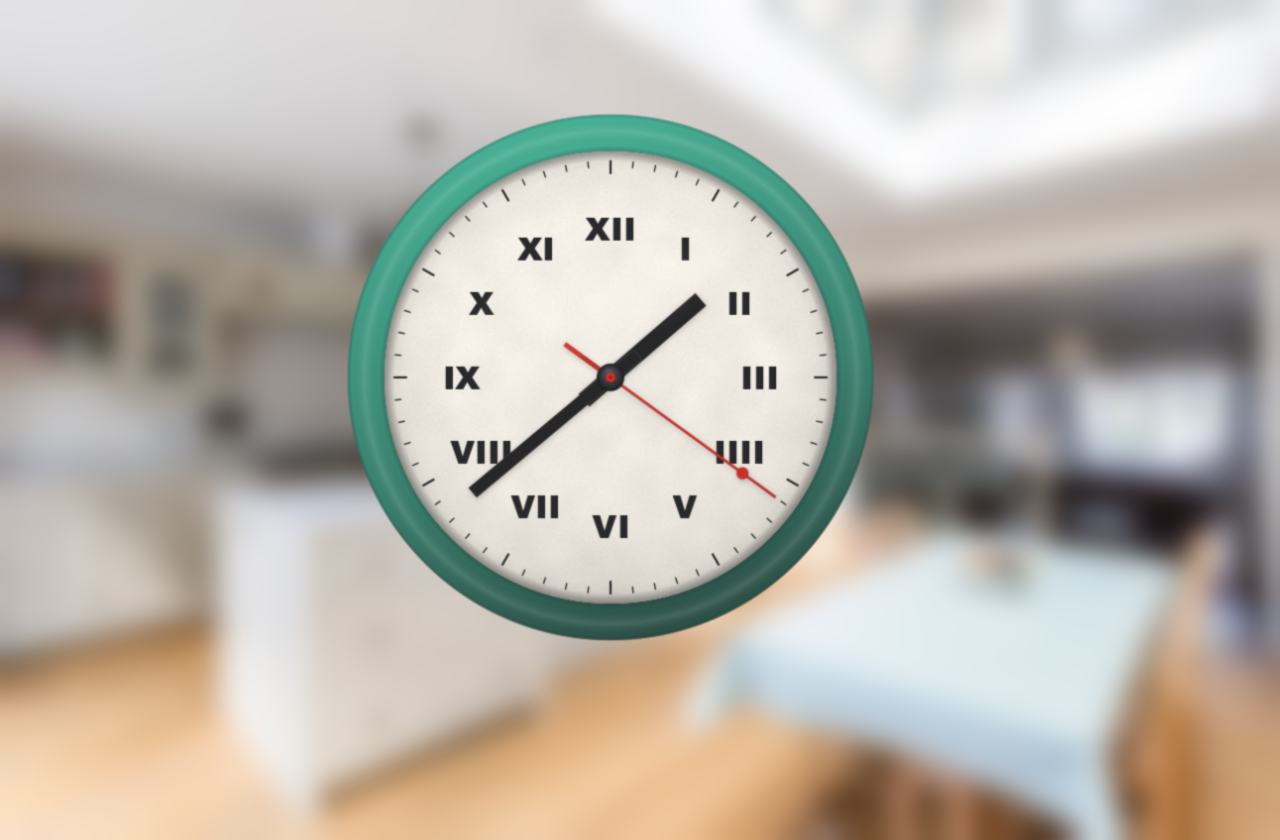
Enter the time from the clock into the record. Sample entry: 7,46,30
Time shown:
1,38,21
